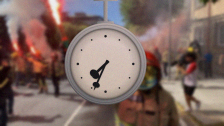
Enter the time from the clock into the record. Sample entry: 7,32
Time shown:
7,34
